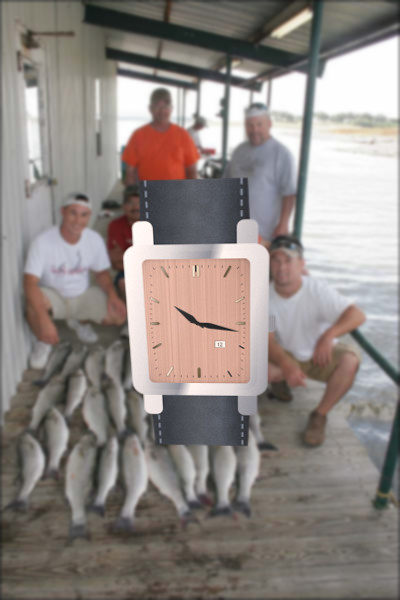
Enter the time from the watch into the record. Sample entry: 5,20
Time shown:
10,17
